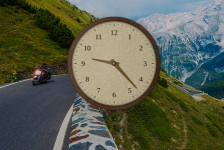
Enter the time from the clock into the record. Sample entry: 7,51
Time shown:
9,23
